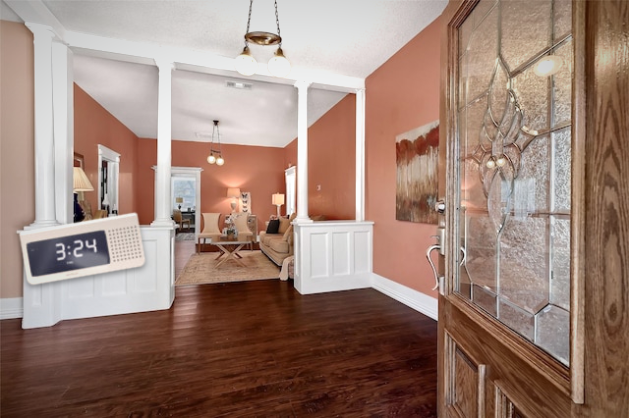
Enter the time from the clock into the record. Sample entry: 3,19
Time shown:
3,24
